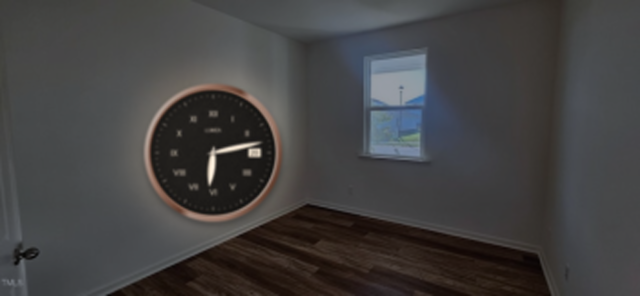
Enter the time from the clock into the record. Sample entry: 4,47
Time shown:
6,13
